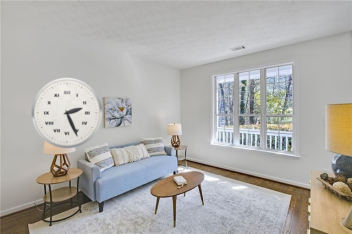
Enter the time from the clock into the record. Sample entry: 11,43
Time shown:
2,26
